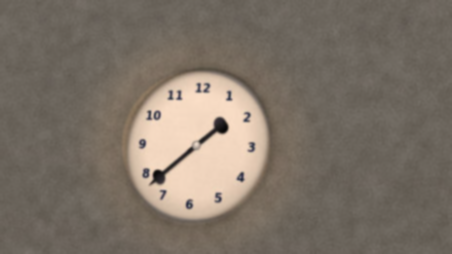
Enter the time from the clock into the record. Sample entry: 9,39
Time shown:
1,38
